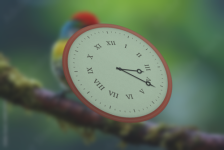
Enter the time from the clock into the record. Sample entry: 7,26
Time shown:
3,21
